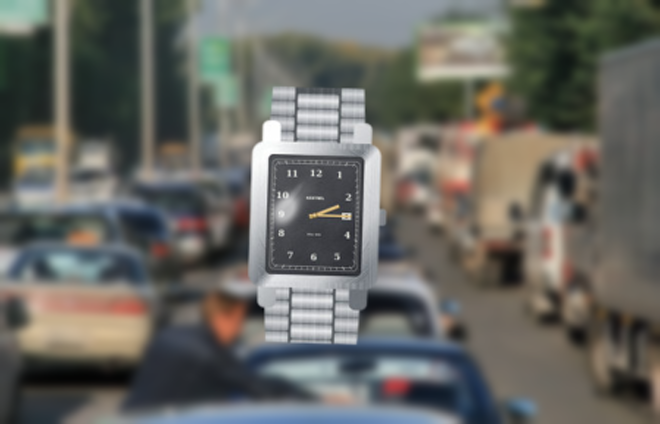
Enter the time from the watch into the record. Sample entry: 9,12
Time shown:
2,15
